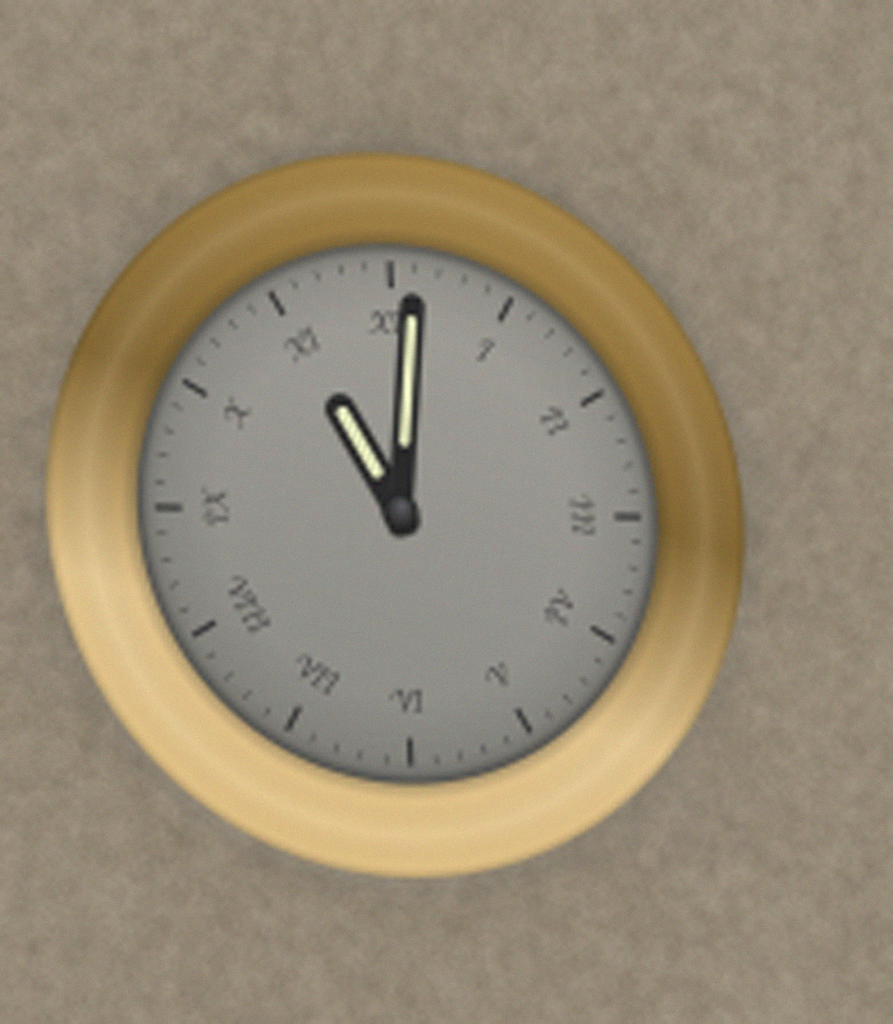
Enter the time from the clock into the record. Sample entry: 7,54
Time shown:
11,01
